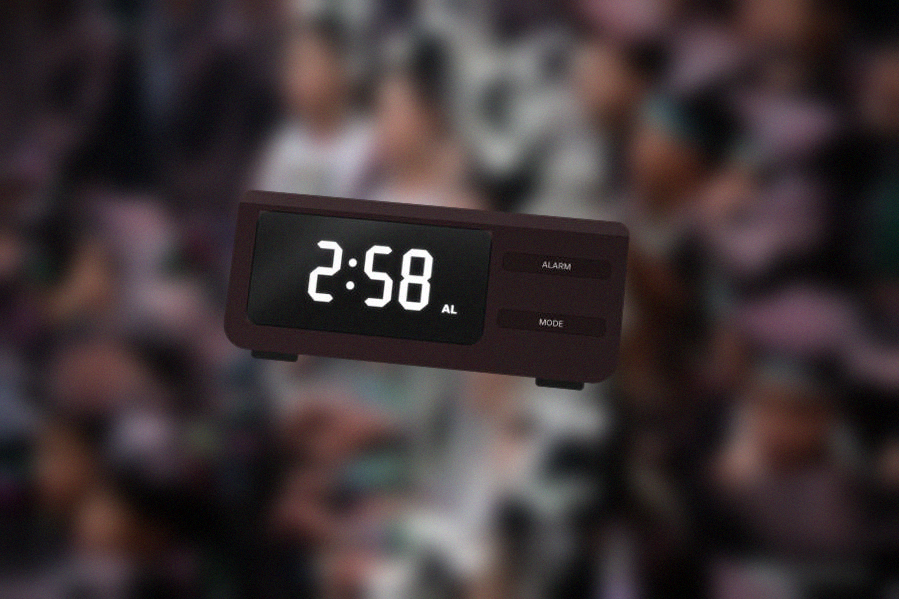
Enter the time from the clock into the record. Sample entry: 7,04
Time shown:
2,58
